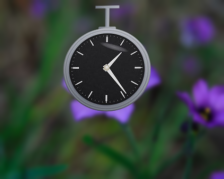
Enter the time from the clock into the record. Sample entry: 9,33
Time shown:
1,24
